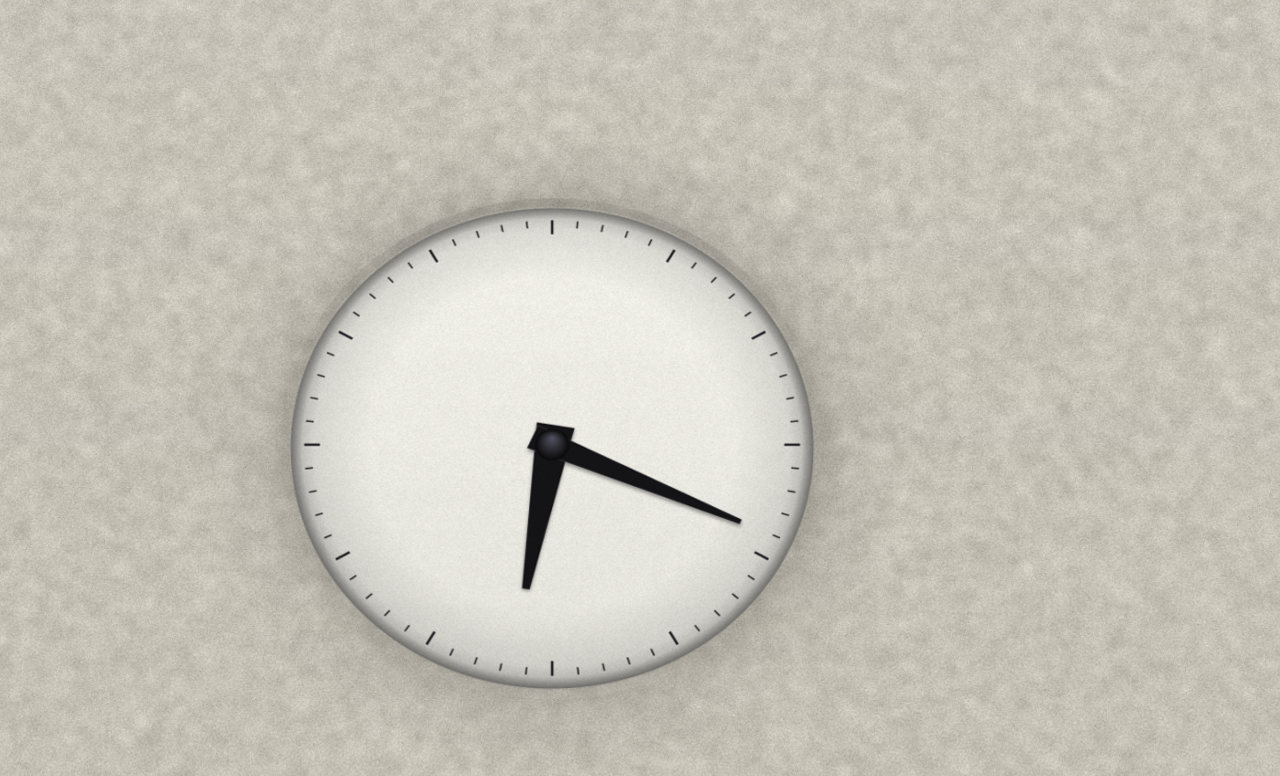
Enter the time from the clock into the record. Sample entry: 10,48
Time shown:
6,19
